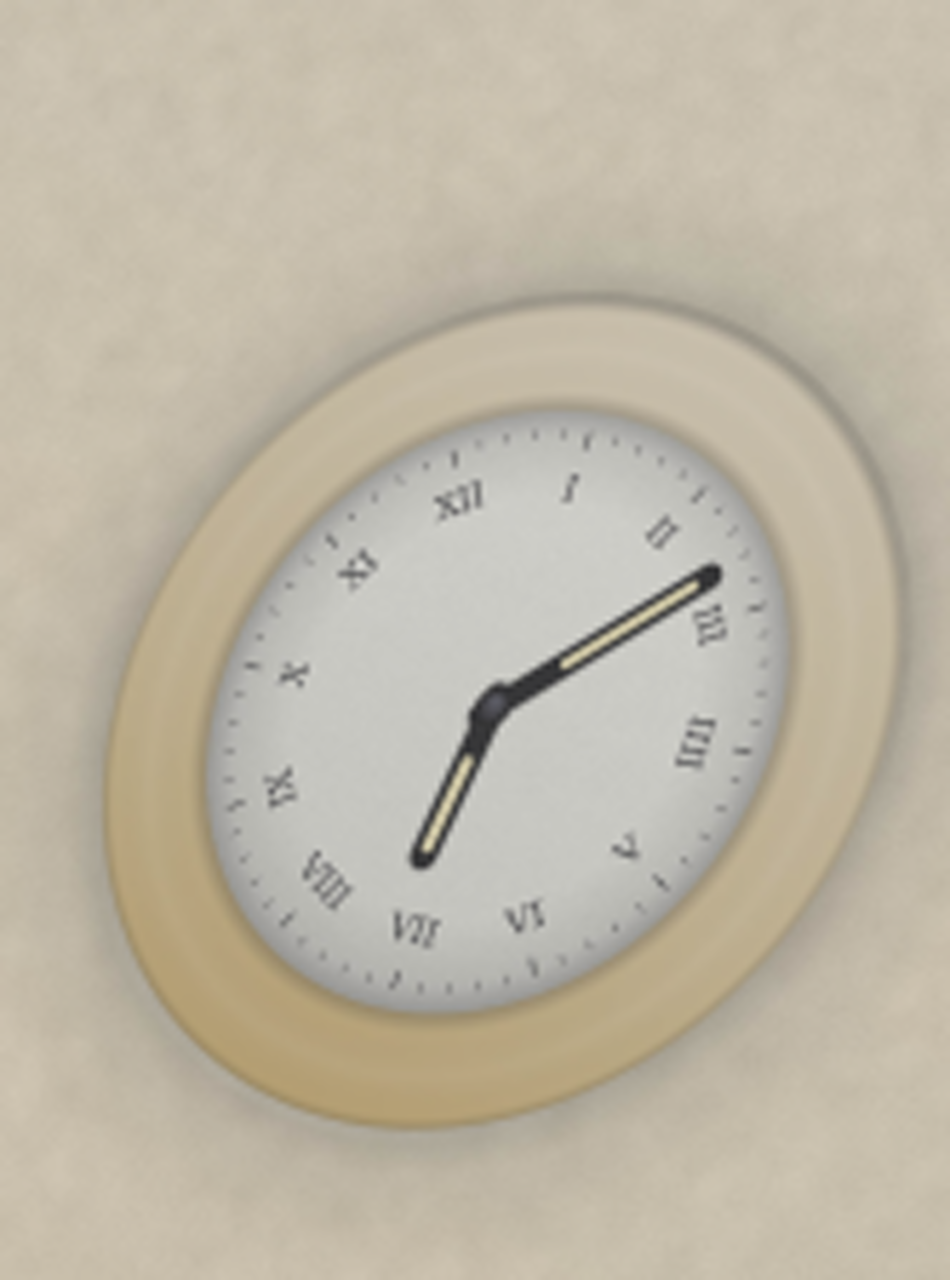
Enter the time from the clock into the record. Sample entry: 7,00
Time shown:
7,13
